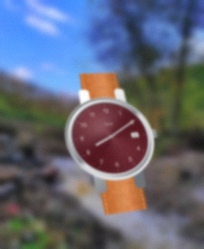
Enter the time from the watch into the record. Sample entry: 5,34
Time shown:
8,10
